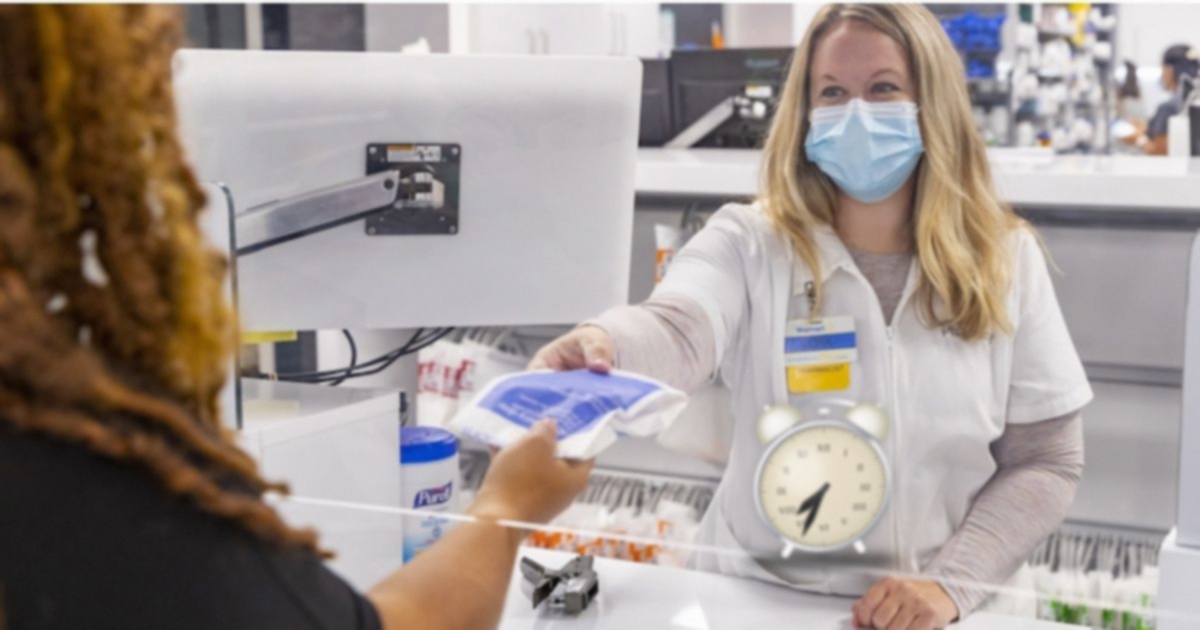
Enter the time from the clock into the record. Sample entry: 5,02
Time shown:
7,34
